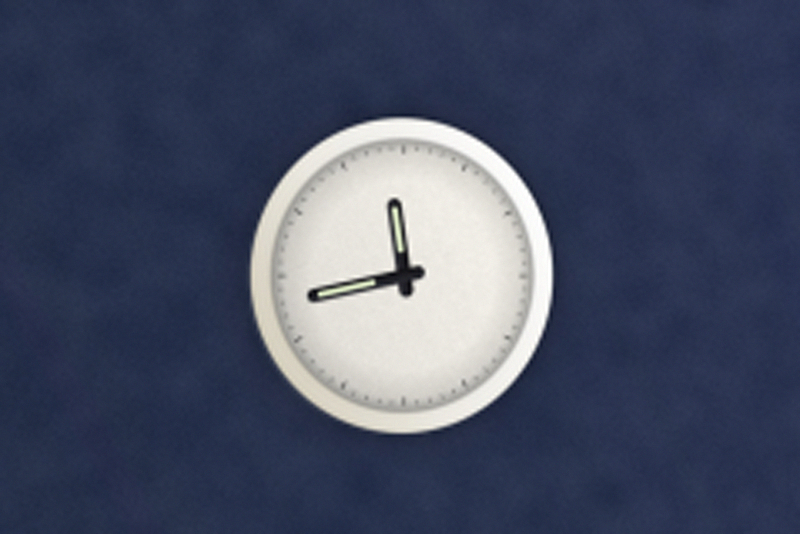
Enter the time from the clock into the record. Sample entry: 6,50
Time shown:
11,43
